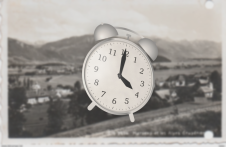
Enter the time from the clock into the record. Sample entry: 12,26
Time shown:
4,00
